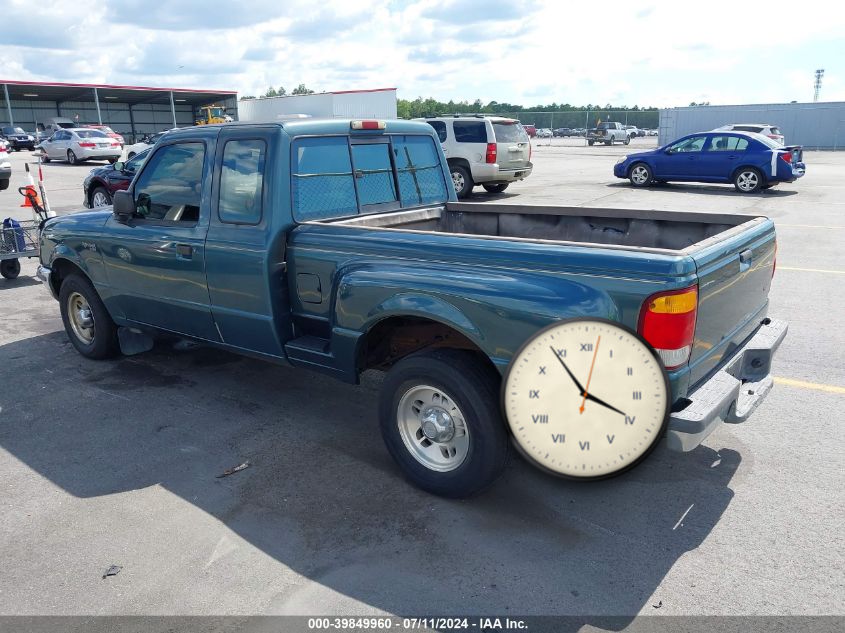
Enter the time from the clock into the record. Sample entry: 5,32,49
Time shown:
3,54,02
